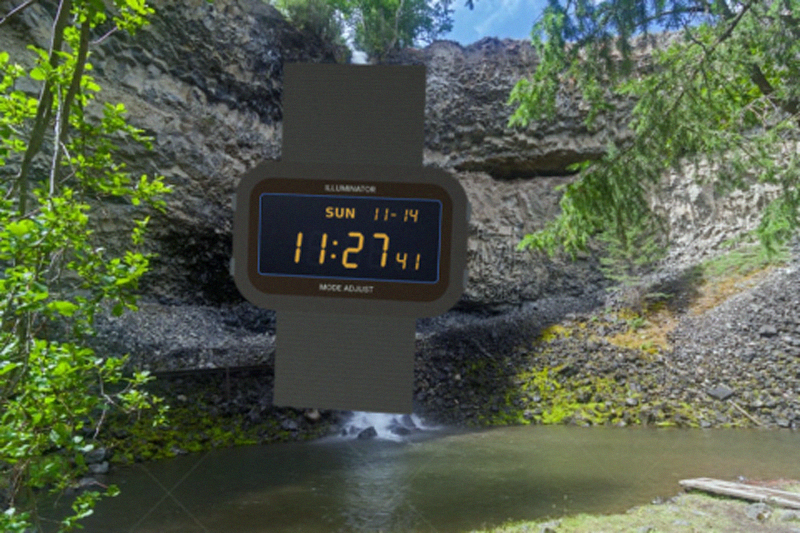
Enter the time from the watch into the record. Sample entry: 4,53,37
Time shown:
11,27,41
